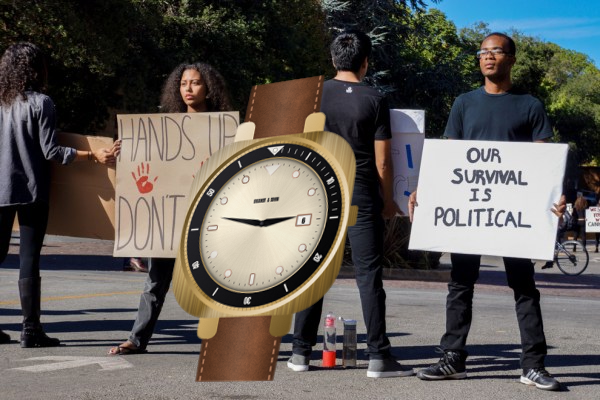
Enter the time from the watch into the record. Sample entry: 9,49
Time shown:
2,47
